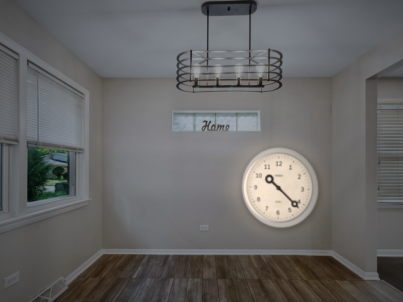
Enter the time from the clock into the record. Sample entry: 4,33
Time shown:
10,22
